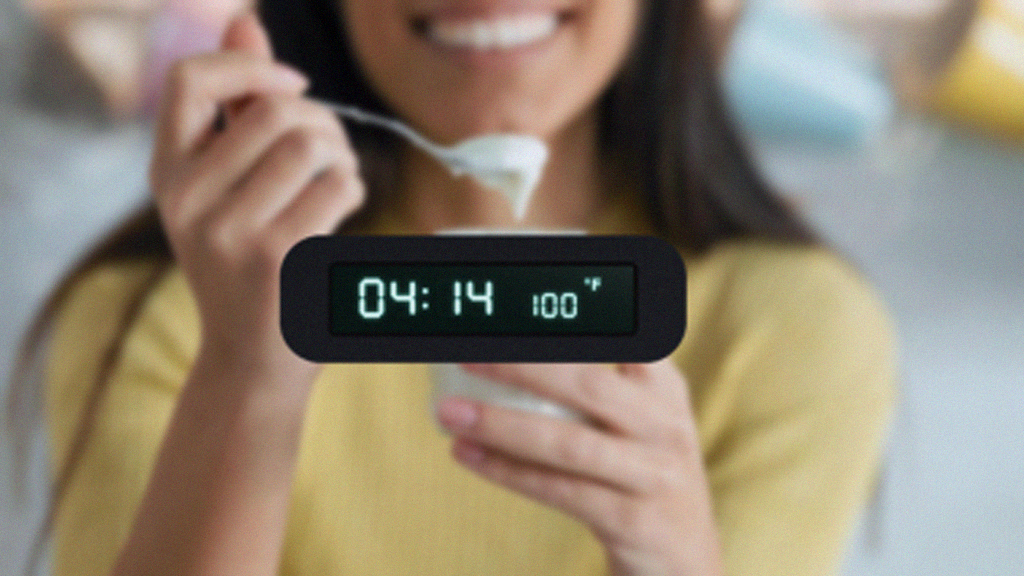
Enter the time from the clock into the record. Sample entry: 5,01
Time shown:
4,14
